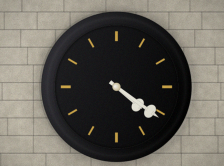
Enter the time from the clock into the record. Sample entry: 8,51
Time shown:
4,21
